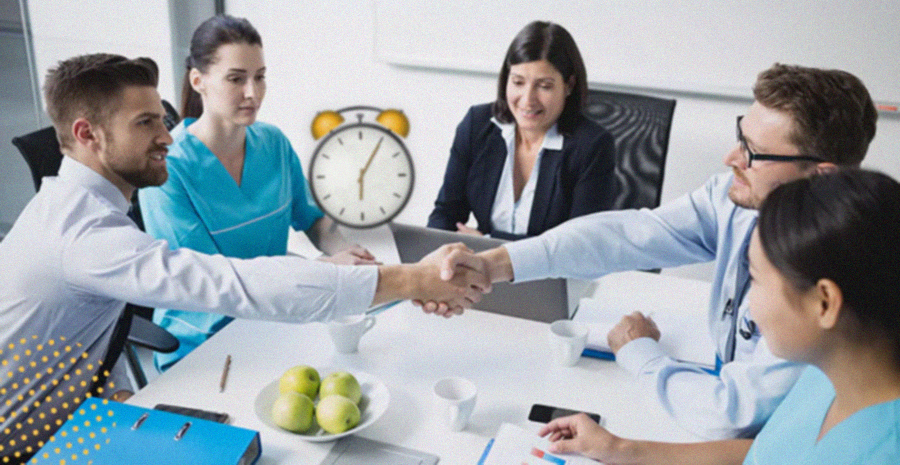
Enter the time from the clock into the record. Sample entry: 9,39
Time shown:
6,05
